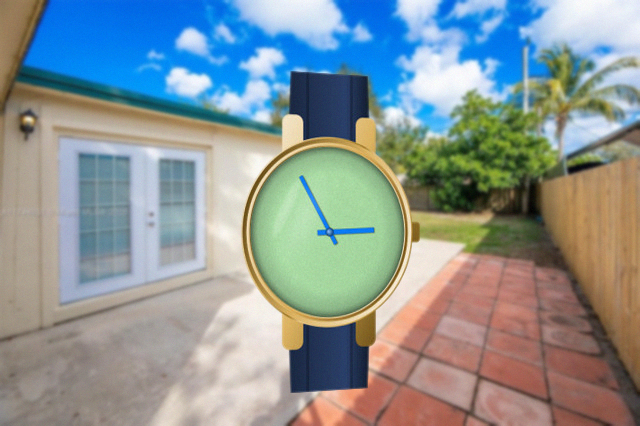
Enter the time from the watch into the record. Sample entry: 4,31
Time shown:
2,55
